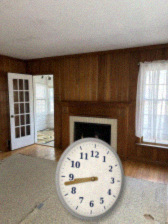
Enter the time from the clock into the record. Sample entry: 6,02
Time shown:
8,43
